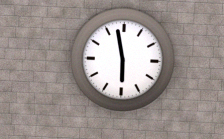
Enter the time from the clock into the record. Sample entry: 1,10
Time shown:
5,58
